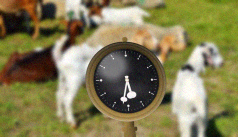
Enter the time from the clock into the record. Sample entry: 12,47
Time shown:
5,32
